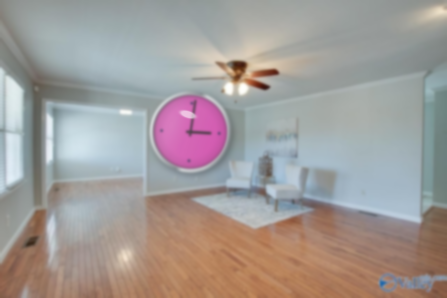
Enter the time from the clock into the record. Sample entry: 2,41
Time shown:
3,01
